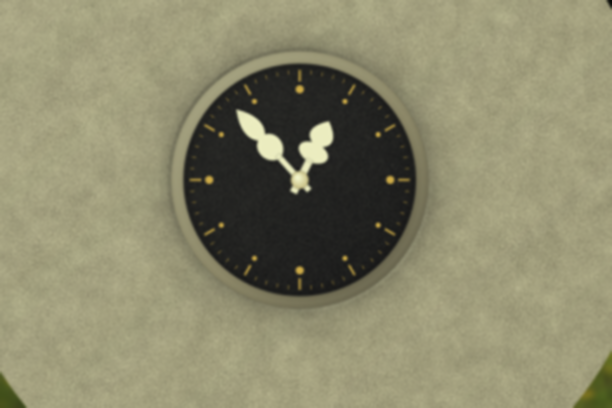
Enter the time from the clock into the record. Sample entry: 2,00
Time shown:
12,53
